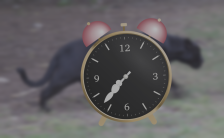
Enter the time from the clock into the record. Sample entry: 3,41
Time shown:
7,37
